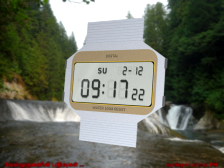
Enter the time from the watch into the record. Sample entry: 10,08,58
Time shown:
9,17,22
